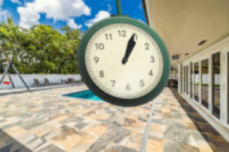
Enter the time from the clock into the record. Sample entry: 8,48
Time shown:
1,04
